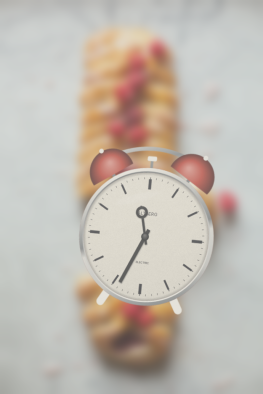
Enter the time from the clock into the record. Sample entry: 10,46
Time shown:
11,34
